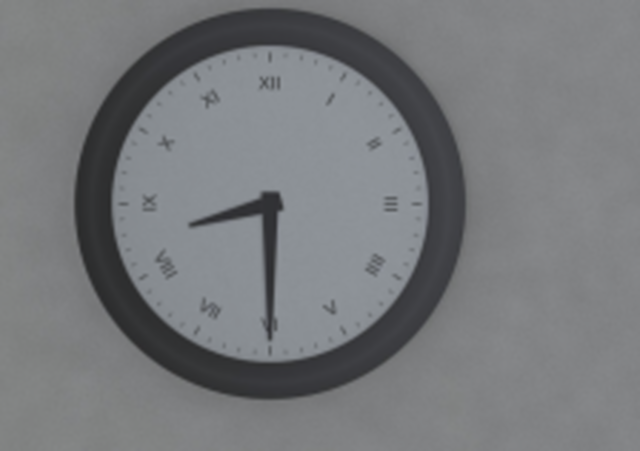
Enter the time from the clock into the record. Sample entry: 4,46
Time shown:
8,30
